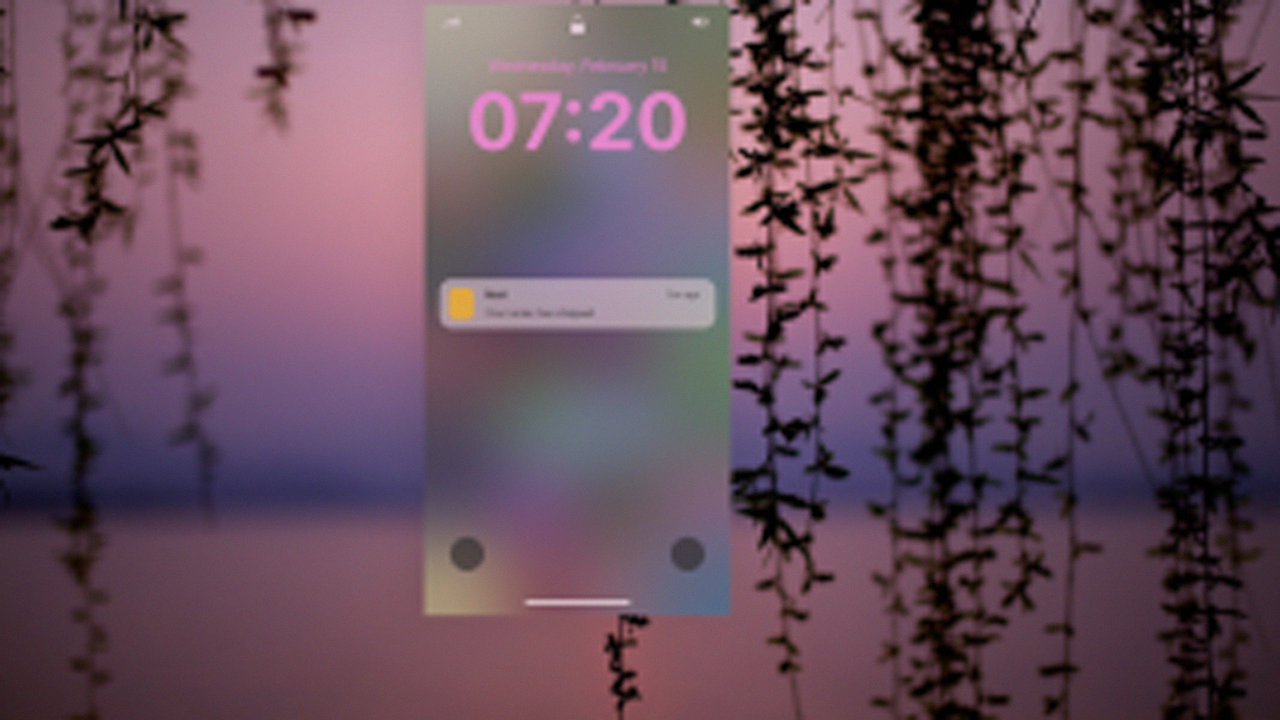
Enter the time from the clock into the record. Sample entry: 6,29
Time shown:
7,20
